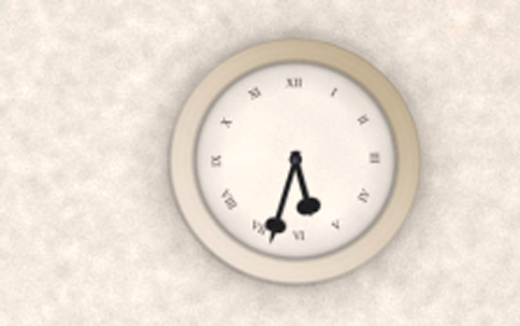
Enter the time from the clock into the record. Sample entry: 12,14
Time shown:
5,33
